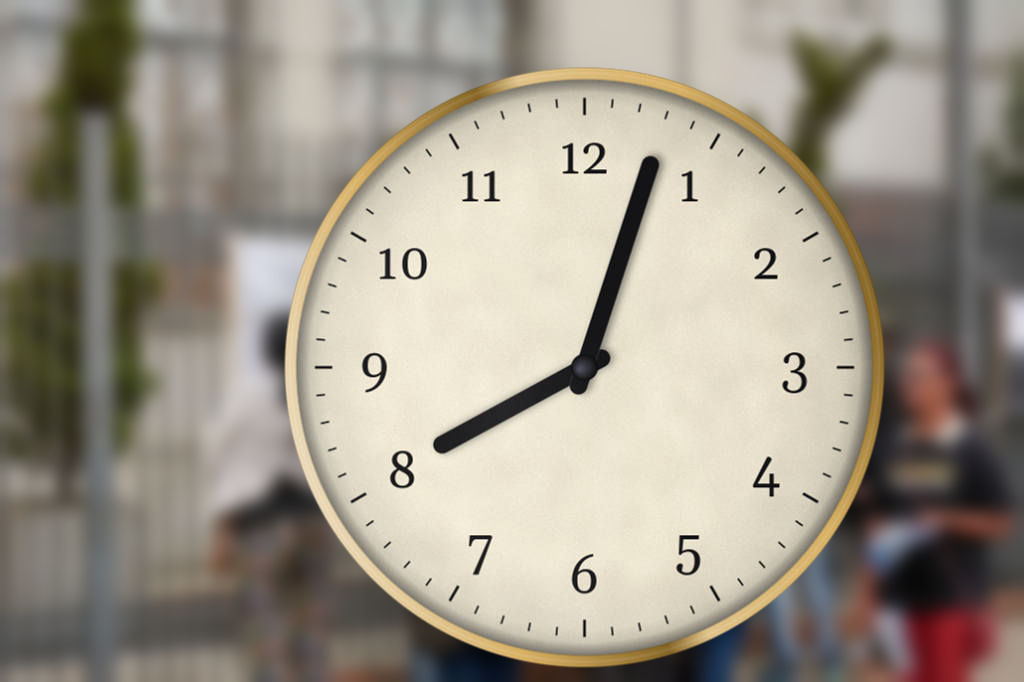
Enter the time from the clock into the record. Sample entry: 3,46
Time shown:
8,03
